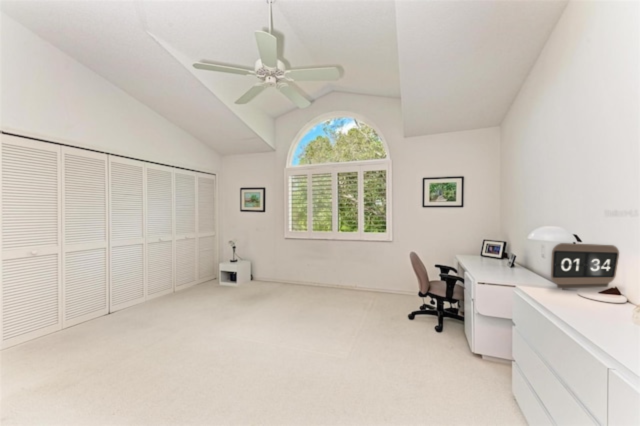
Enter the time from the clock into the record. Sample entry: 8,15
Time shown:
1,34
